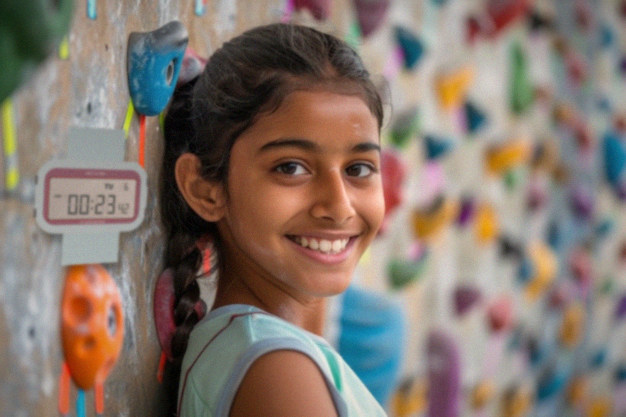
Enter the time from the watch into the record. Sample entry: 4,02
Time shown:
0,23
